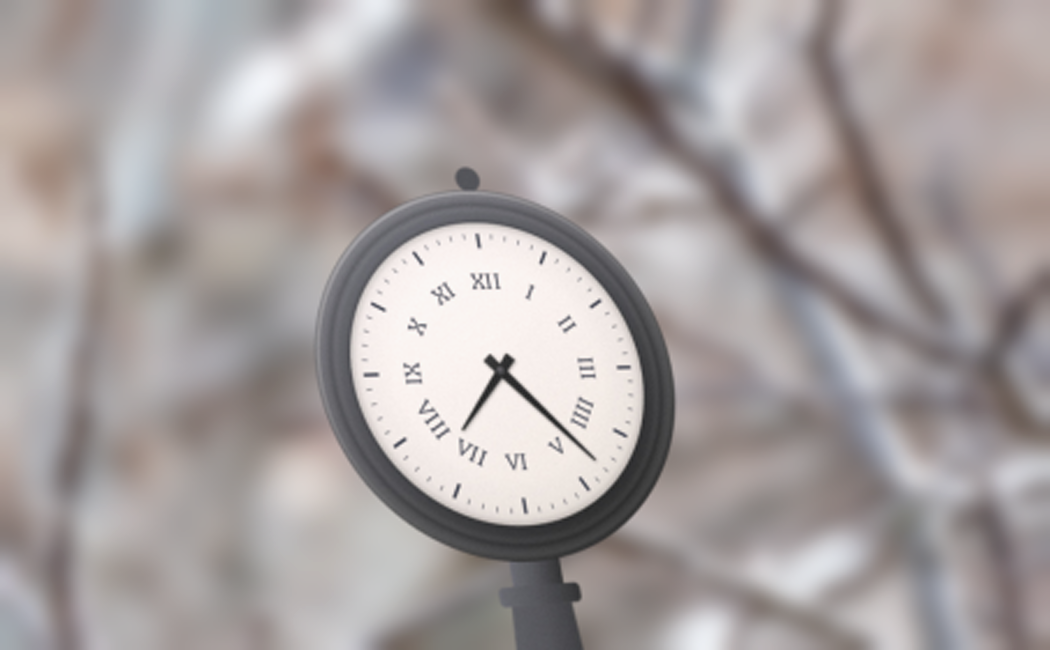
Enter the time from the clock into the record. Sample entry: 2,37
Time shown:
7,23
